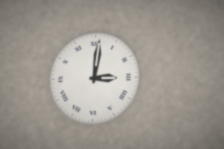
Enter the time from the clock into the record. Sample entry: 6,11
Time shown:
3,01
